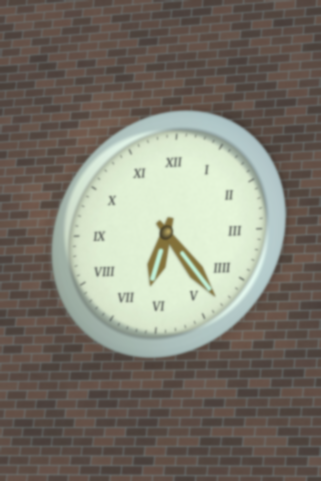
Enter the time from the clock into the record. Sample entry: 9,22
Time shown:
6,23
